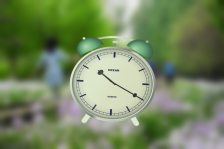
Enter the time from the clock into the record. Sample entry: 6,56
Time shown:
10,20
